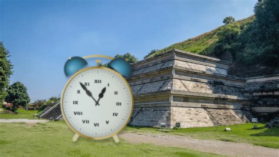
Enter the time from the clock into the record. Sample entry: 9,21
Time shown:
12,53
